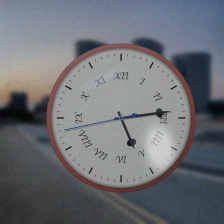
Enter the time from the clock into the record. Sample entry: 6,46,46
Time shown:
5,13,43
